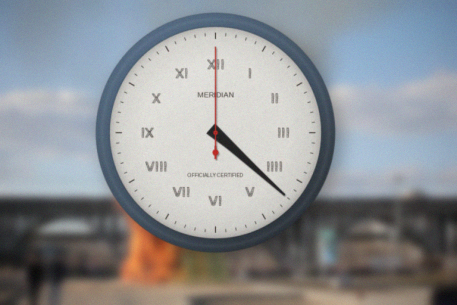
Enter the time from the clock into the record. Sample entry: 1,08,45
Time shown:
4,22,00
